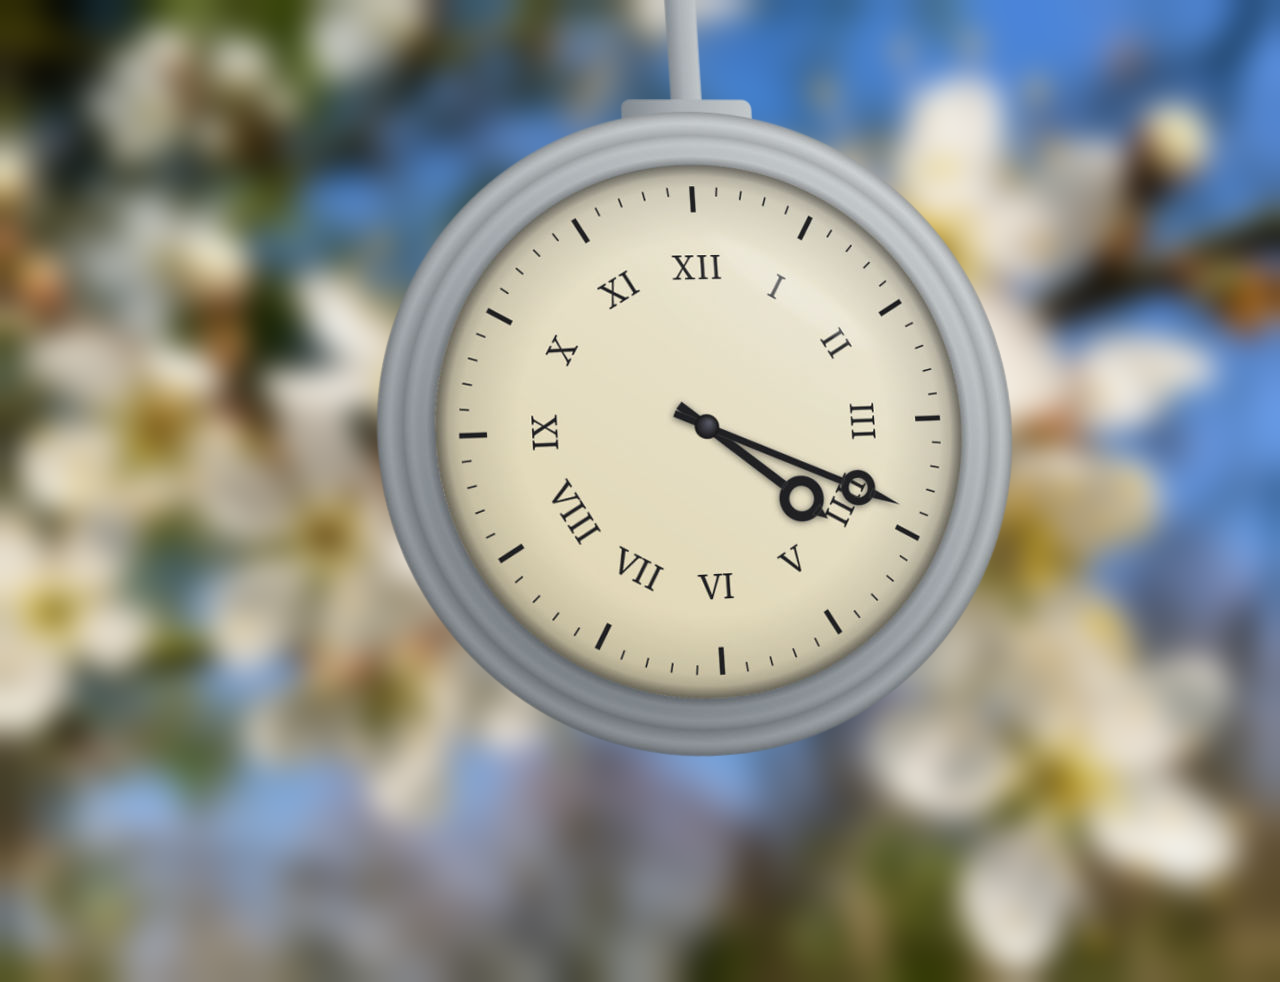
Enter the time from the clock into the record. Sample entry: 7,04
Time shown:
4,19
